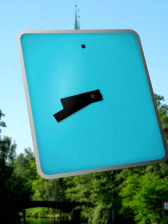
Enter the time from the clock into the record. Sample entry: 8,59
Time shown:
8,41
